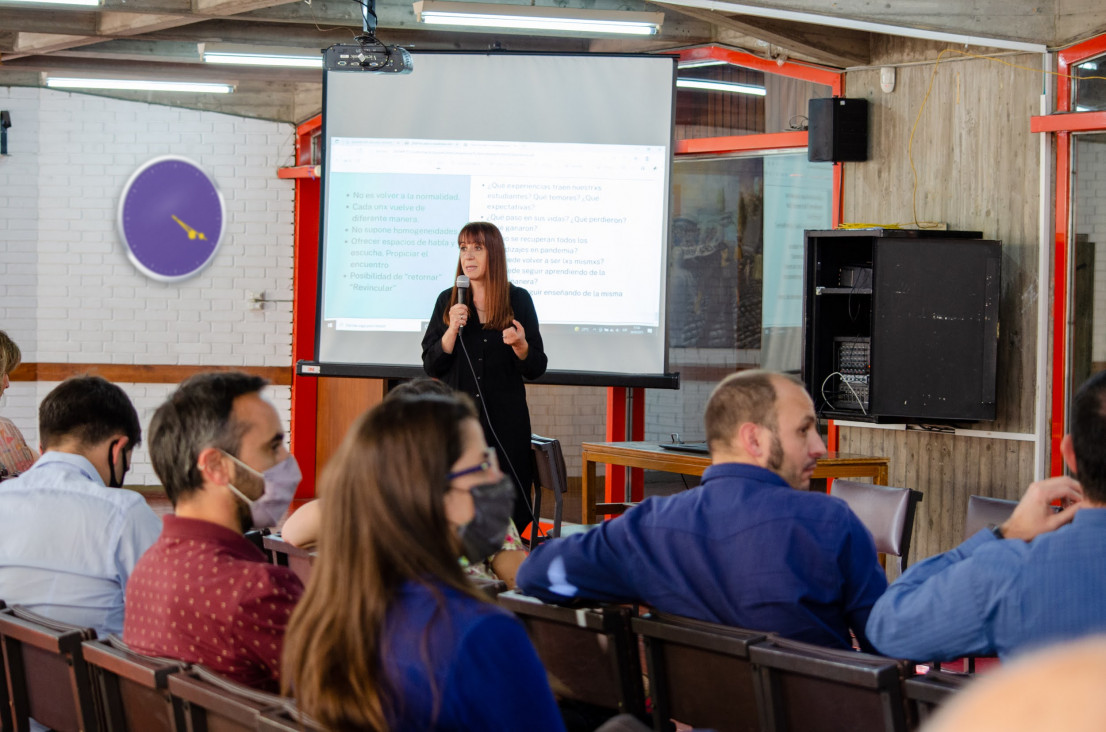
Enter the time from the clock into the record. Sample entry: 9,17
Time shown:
4,20
